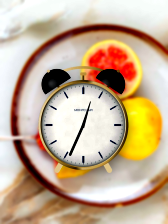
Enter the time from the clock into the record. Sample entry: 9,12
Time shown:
12,34
